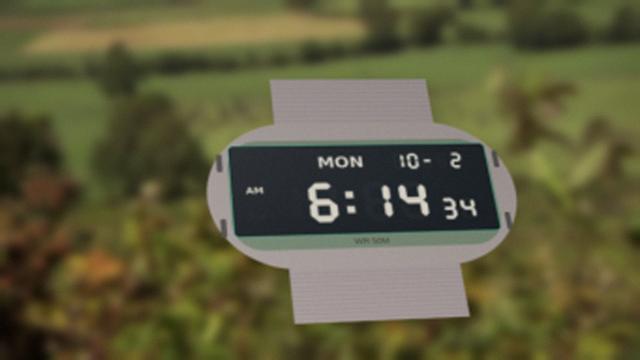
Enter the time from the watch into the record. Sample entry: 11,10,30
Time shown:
6,14,34
